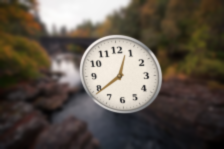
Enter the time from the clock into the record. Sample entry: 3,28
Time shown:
12,39
